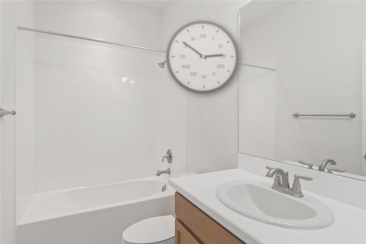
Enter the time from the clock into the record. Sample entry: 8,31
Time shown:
2,51
